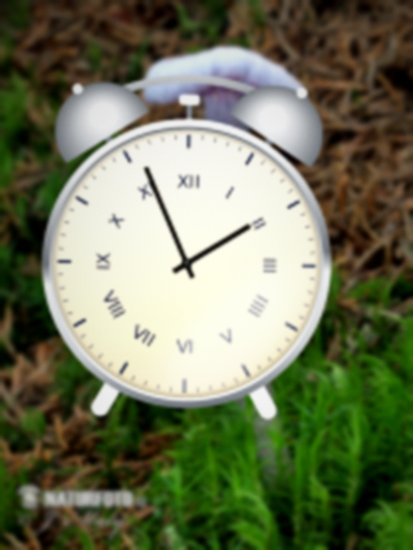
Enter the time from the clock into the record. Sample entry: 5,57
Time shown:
1,56
